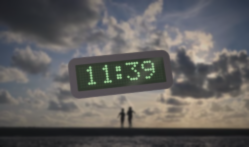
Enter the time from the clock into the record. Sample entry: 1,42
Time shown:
11,39
